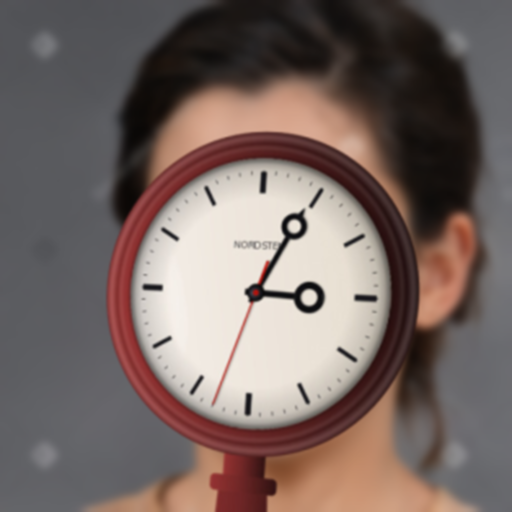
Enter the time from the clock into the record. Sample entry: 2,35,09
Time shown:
3,04,33
